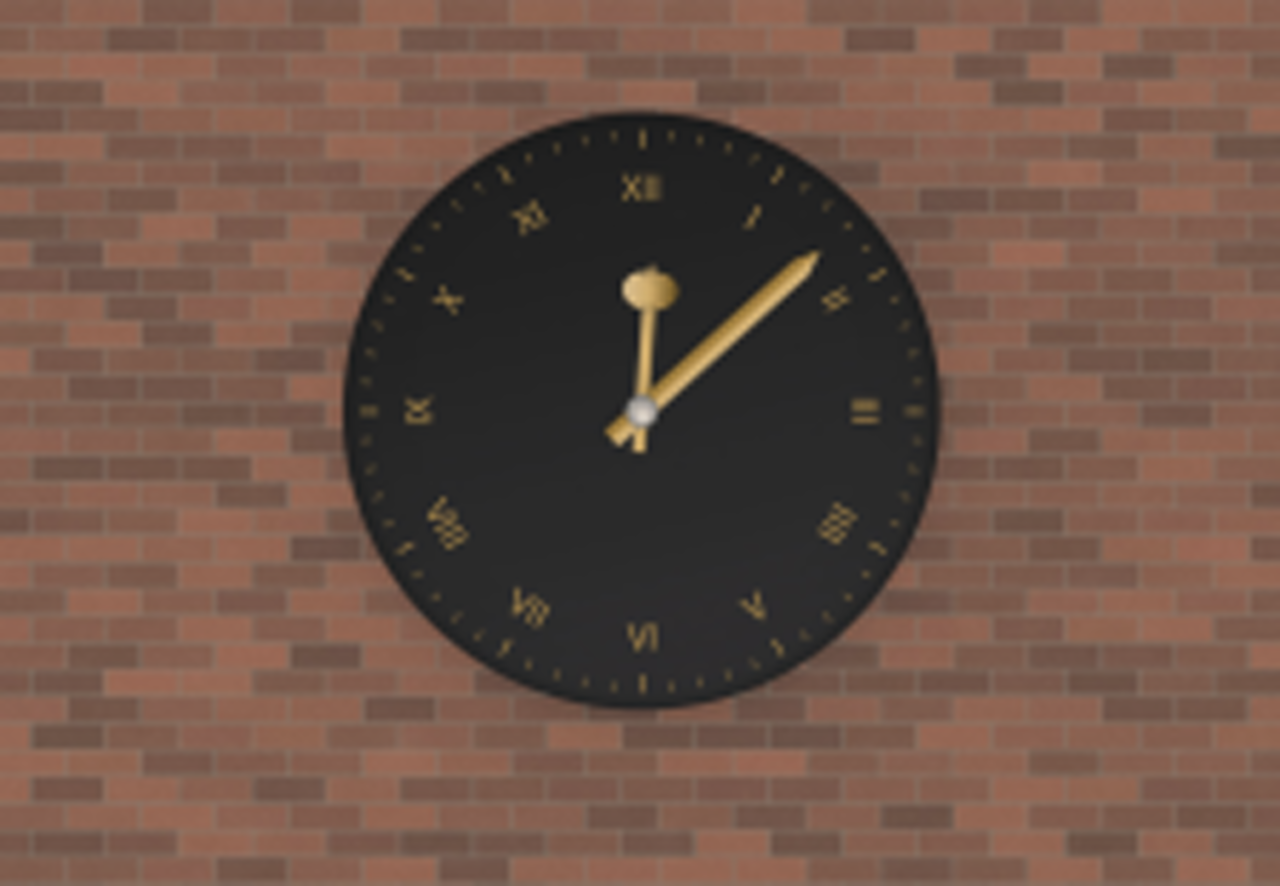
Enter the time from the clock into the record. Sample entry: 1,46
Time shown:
12,08
